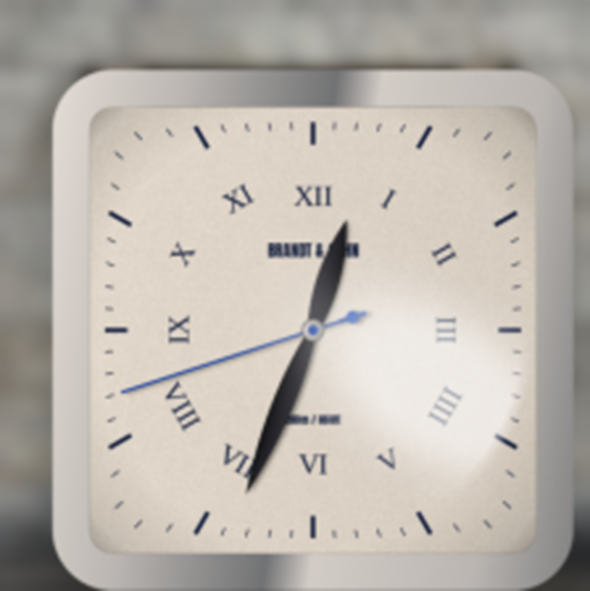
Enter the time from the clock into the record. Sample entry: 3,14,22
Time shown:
12,33,42
